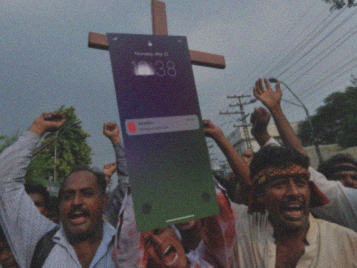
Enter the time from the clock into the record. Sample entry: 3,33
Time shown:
10,38
